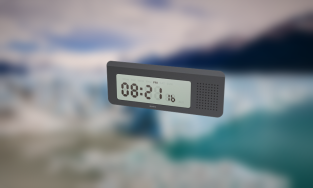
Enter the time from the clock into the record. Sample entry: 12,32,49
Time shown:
8,21,16
